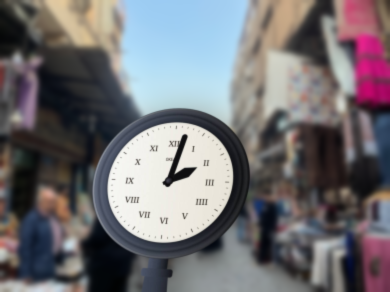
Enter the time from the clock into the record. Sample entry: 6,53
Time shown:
2,02
